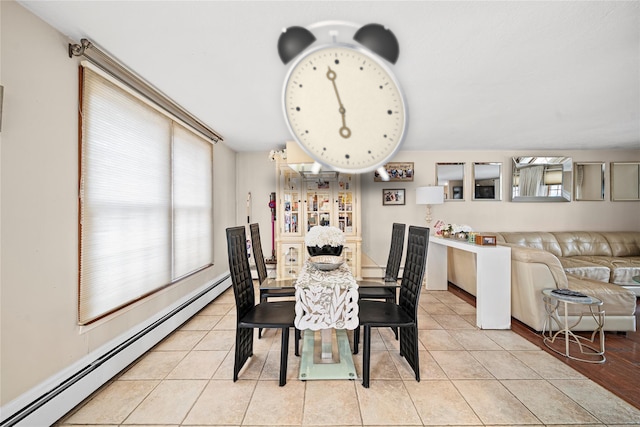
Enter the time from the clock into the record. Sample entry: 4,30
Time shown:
5,58
